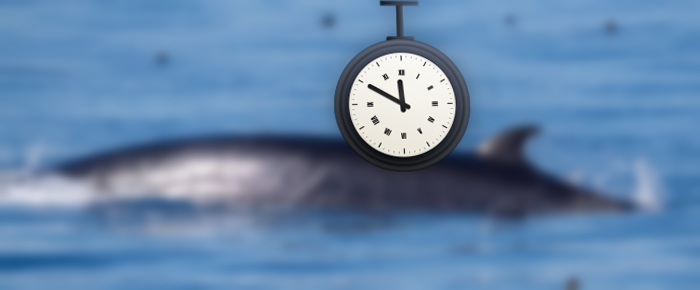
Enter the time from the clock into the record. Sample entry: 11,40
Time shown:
11,50
